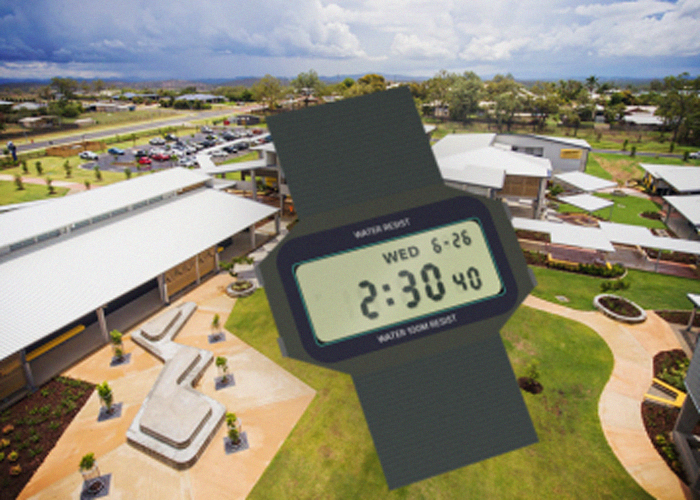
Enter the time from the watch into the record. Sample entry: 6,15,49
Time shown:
2,30,40
